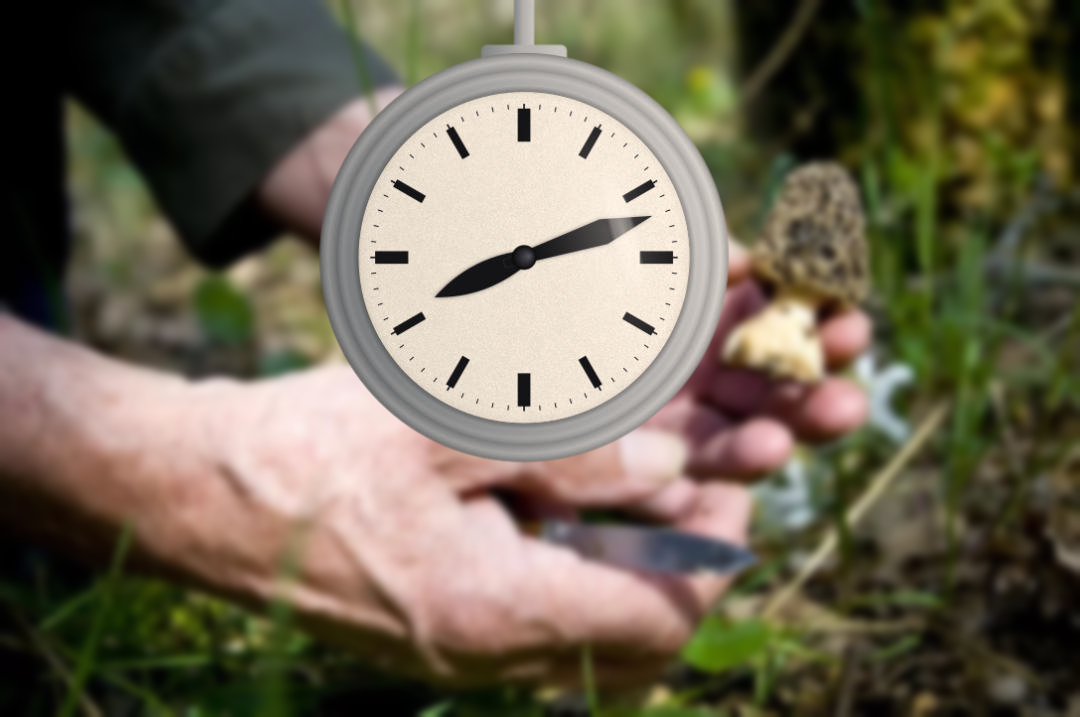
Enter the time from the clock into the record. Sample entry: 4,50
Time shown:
8,12
